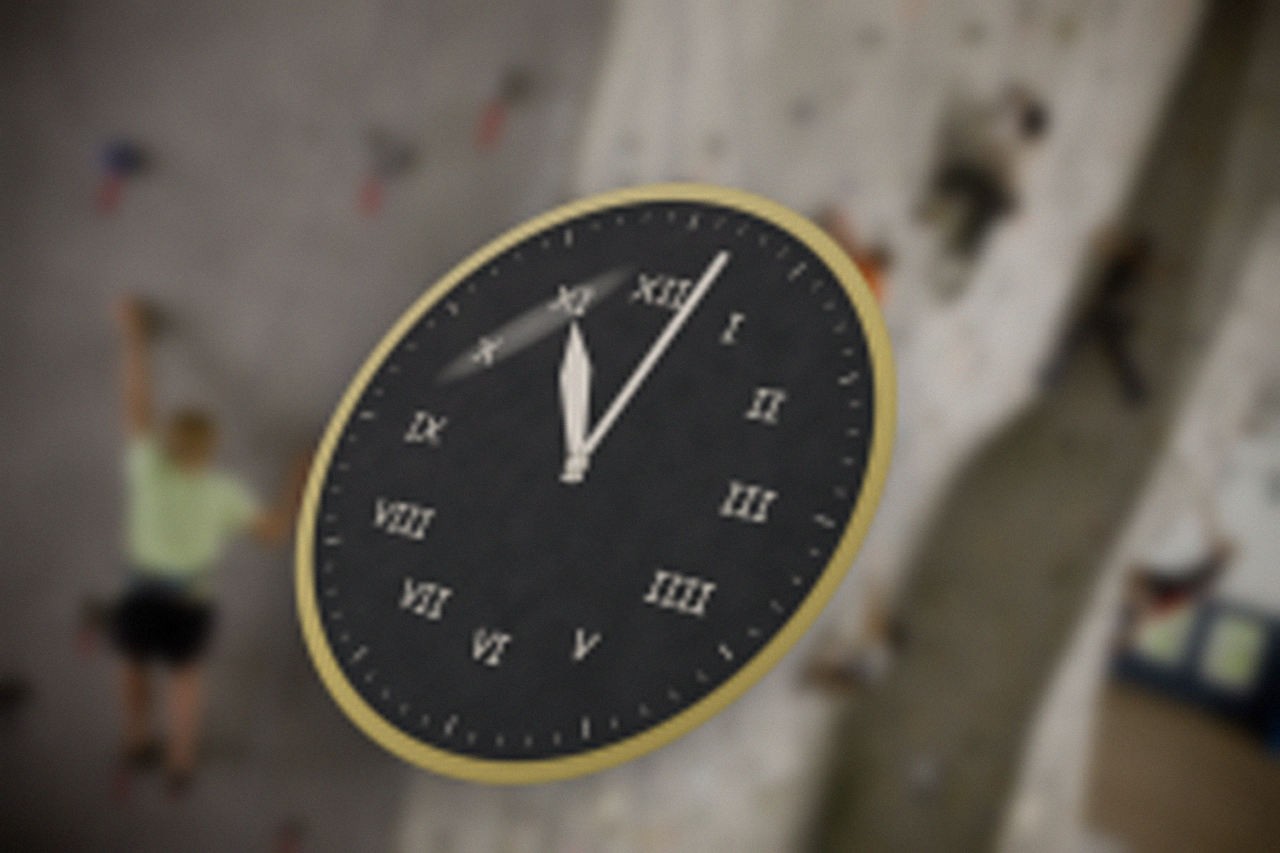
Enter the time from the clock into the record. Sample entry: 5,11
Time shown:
11,02
